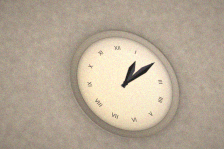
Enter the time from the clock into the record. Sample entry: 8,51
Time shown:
1,10
